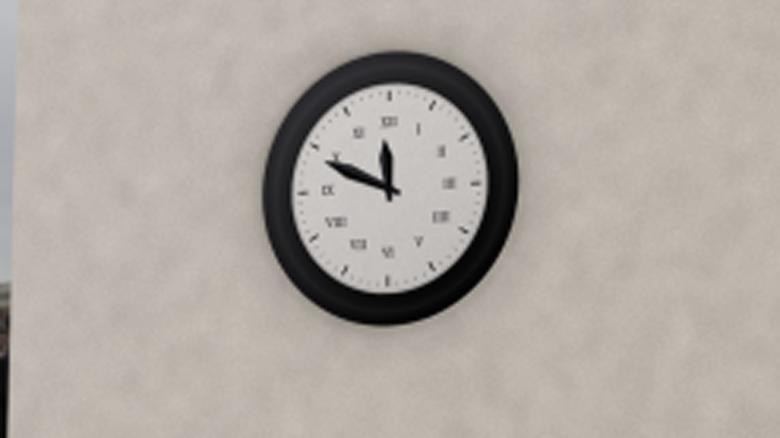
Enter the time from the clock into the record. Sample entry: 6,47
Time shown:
11,49
